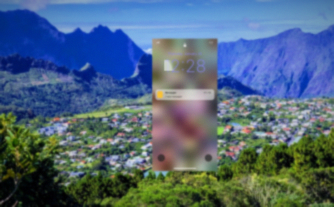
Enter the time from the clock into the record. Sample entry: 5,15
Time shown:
12,28
